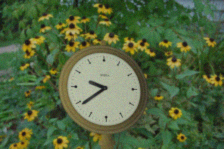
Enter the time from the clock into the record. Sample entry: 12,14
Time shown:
9,39
